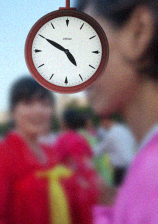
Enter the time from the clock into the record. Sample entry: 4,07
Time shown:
4,50
